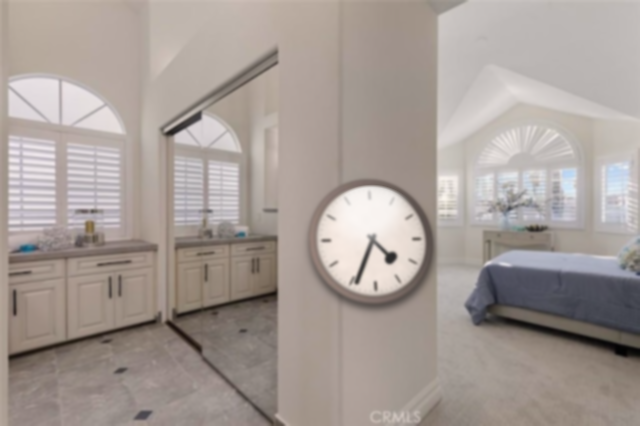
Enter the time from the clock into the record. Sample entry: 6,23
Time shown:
4,34
